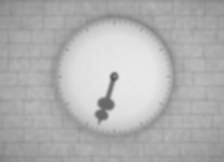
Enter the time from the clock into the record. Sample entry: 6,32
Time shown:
6,33
